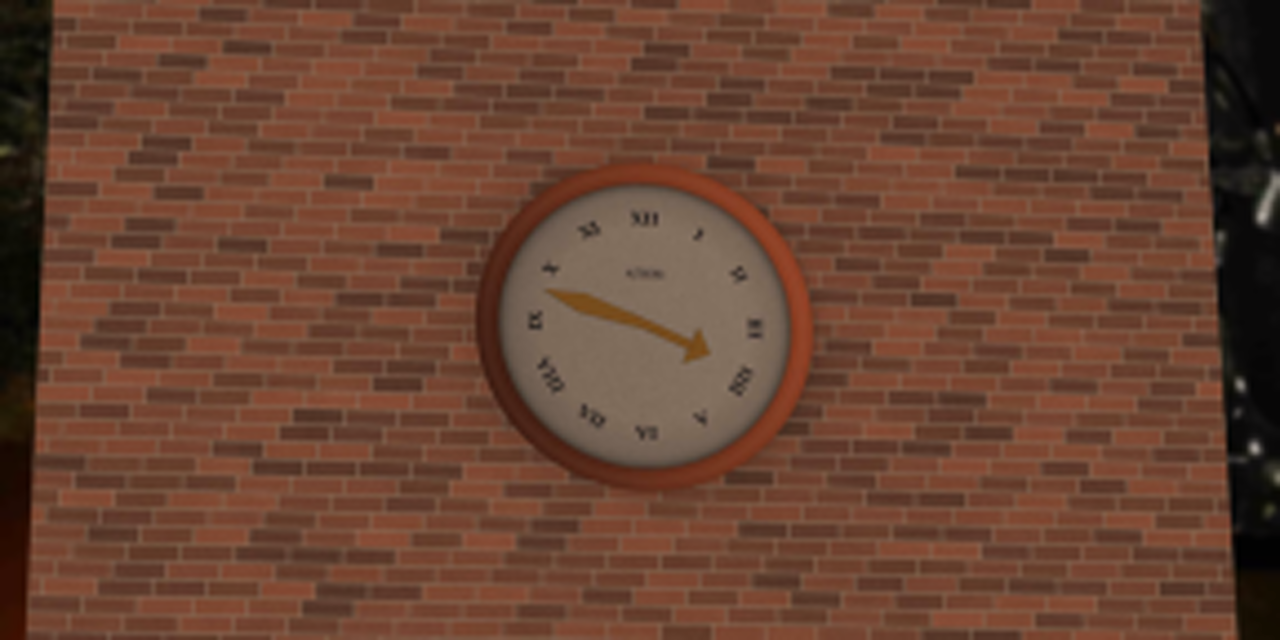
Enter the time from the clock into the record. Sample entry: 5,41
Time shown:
3,48
